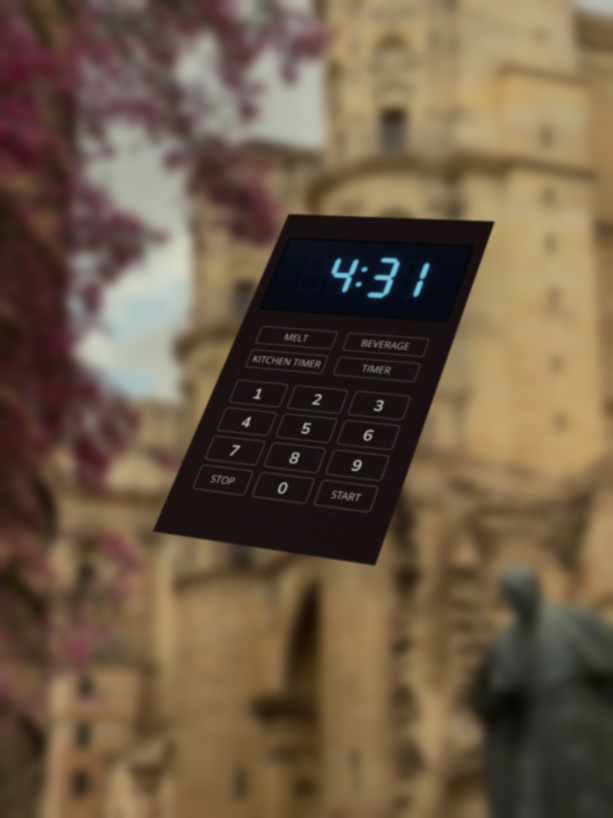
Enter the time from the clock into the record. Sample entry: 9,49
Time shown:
4,31
